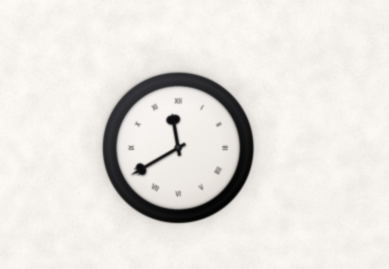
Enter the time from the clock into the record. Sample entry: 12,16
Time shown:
11,40
